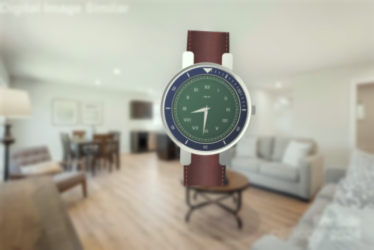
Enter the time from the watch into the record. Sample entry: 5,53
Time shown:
8,31
